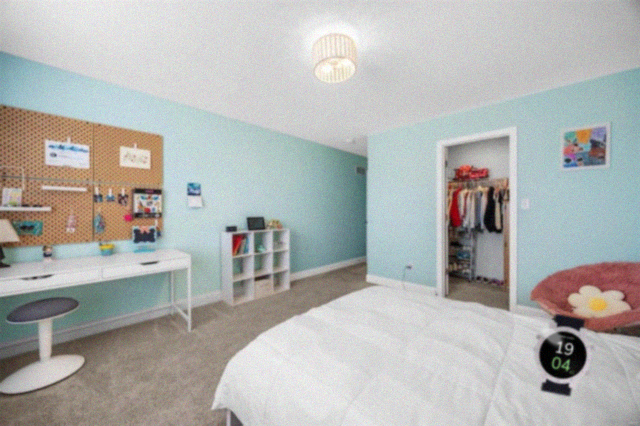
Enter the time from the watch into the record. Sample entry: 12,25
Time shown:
19,04
